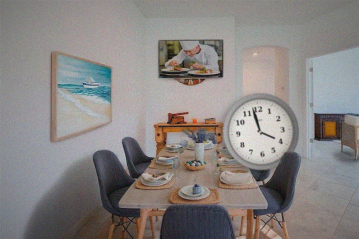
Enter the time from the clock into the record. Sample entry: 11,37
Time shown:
3,58
